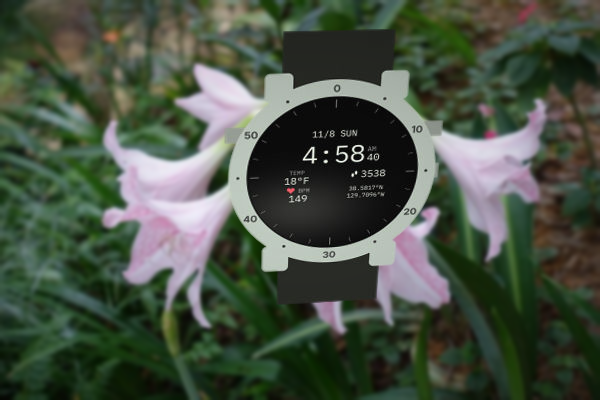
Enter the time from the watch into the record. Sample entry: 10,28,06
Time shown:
4,58,40
